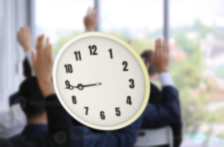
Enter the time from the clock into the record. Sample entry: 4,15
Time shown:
8,44
